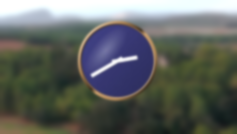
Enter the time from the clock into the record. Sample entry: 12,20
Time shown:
2,40
